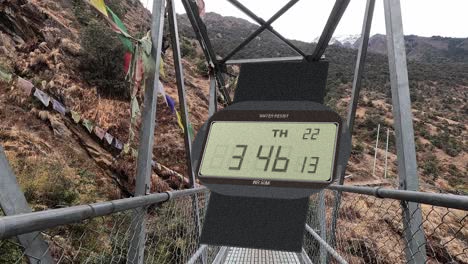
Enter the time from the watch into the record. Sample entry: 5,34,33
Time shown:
3,46,13
